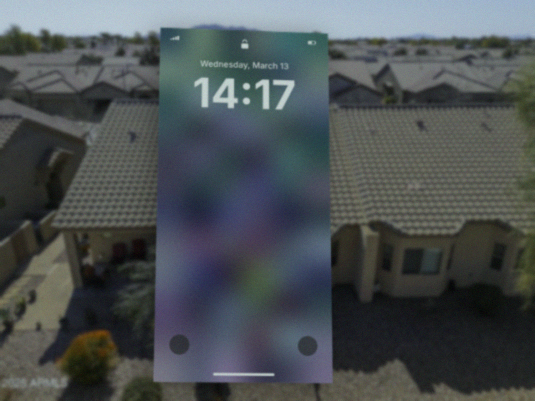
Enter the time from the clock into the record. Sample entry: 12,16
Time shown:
14,17
